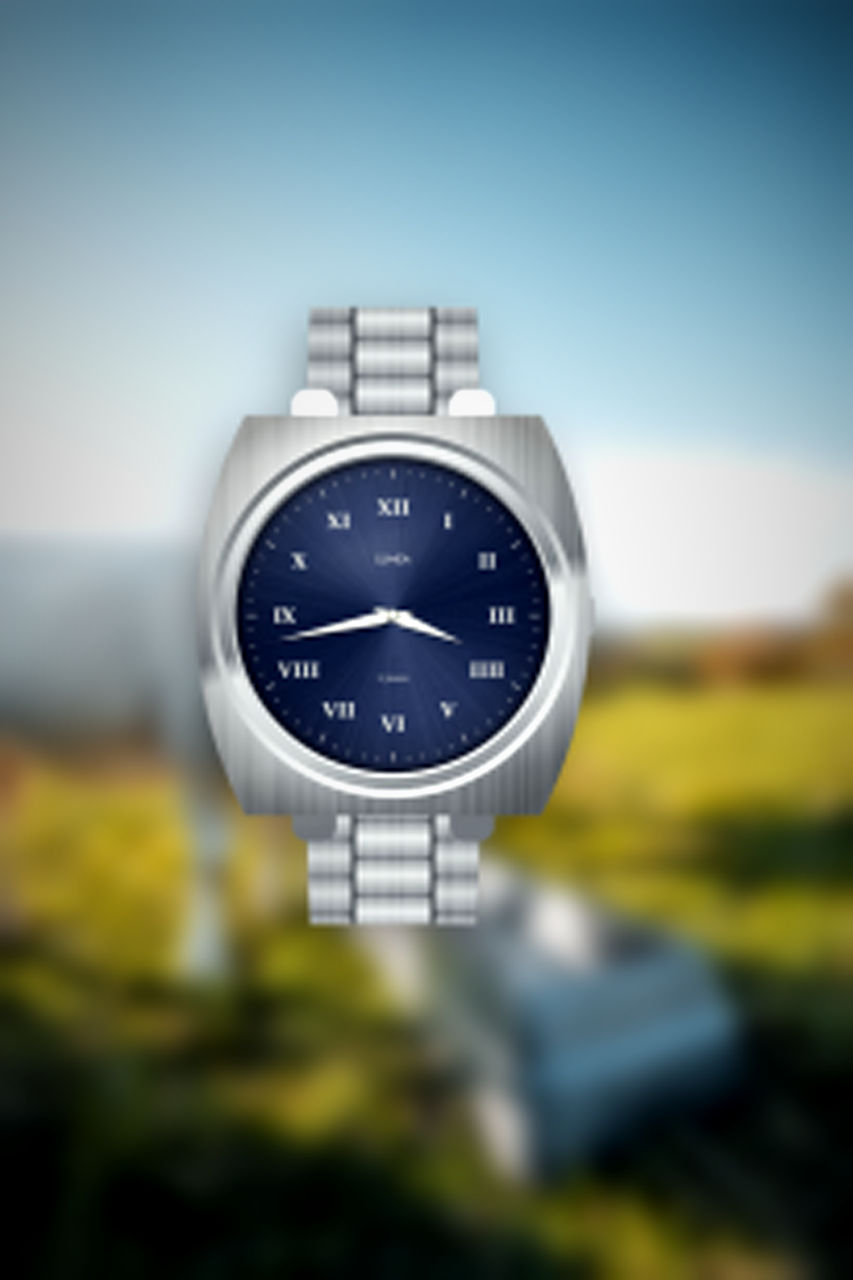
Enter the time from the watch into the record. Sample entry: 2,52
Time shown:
3,43
